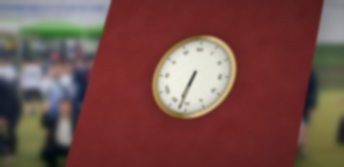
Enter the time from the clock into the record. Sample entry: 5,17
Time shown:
6,32
